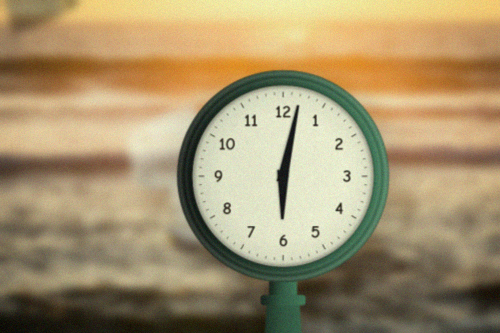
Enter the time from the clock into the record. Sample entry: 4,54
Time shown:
6,02
